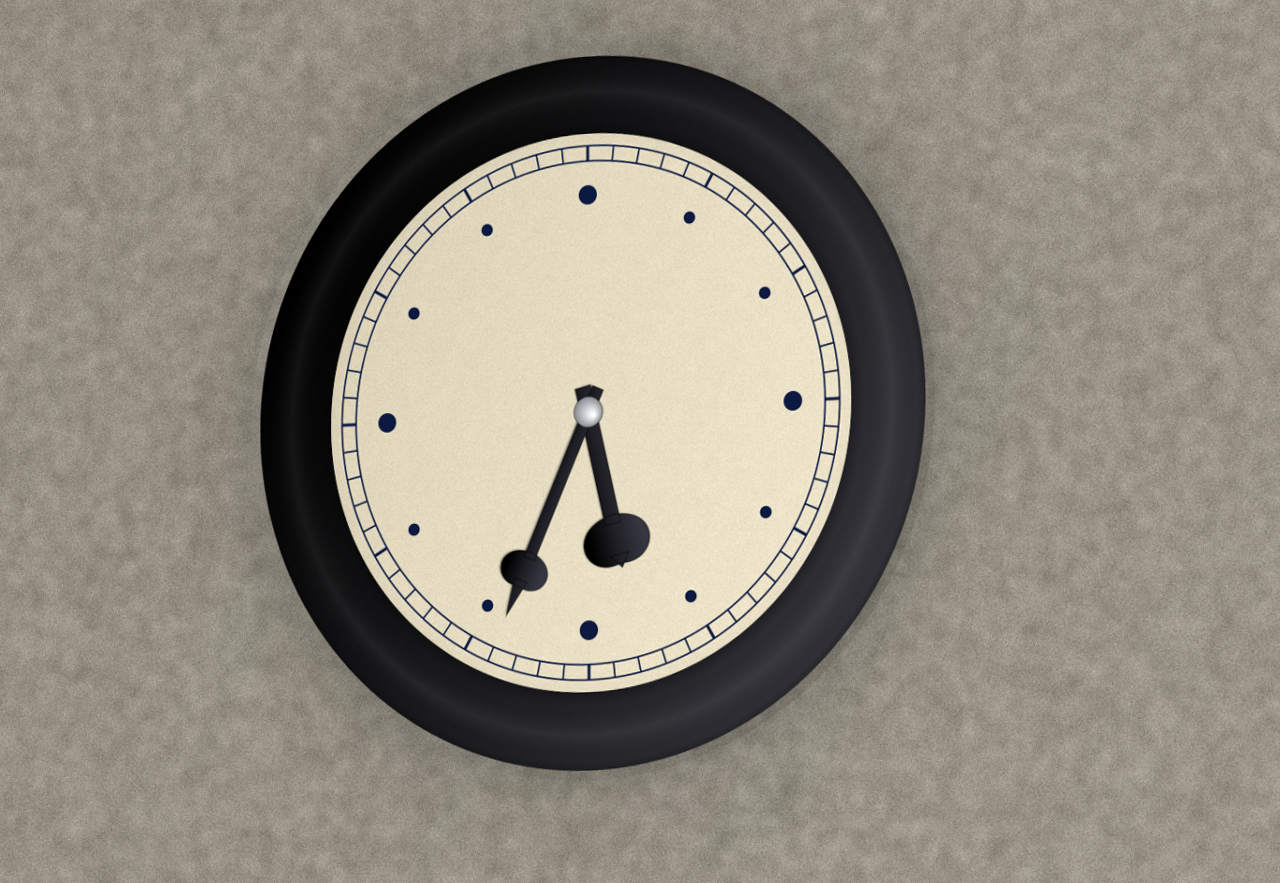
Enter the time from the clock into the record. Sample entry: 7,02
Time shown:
5,34
